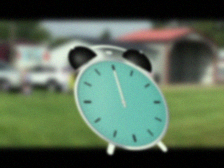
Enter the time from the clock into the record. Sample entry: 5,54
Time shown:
12,00
